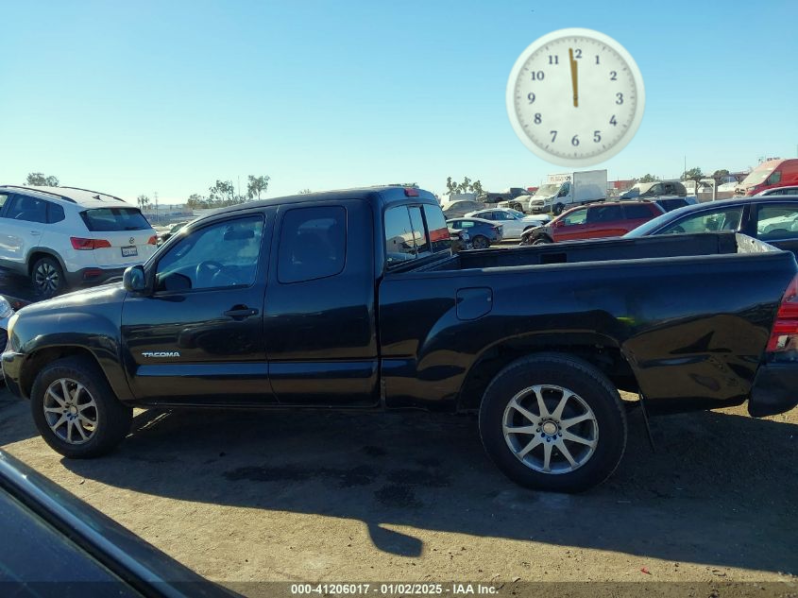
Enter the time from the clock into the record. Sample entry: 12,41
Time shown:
11,59
